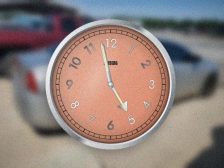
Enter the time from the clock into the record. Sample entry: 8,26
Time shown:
4,58
